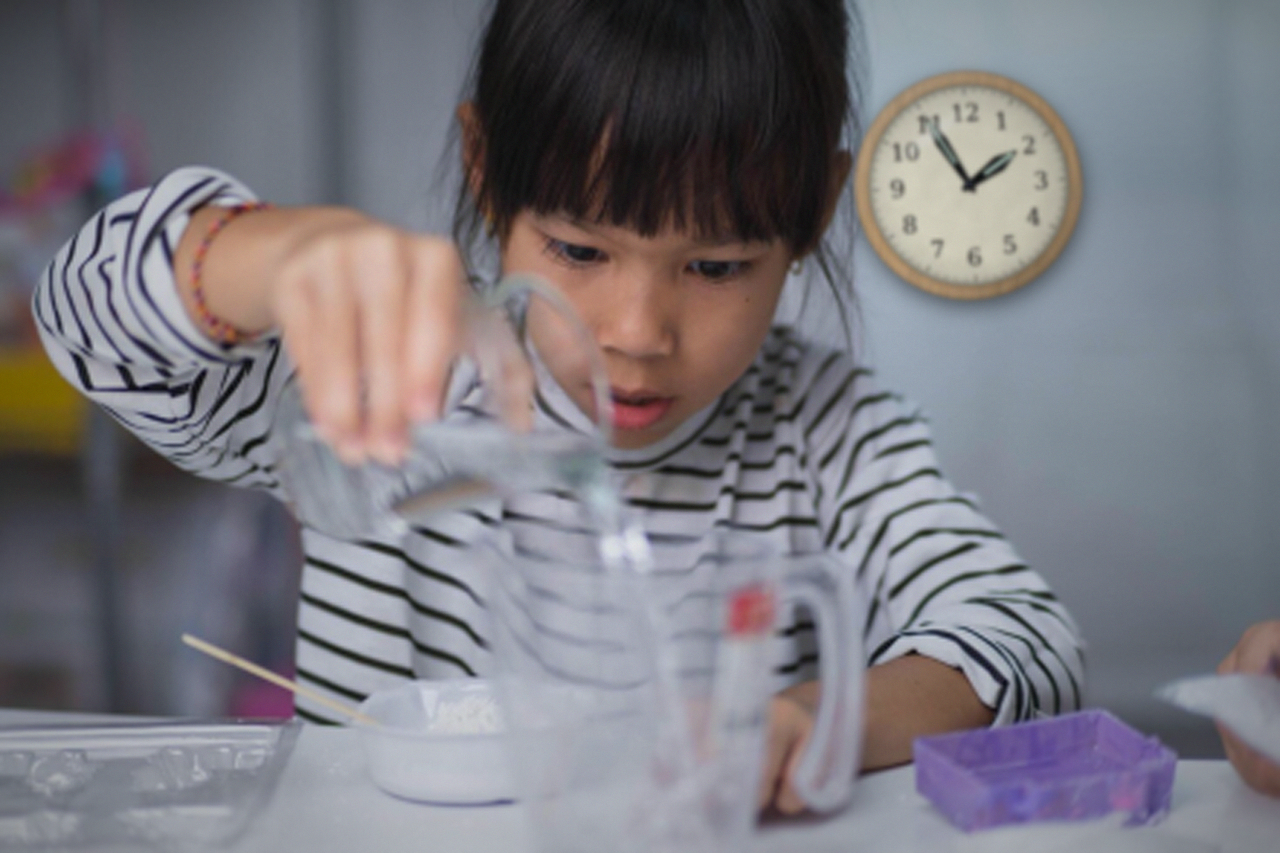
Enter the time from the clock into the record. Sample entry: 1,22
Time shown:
1,55
